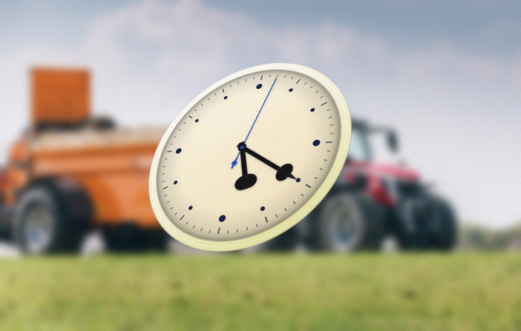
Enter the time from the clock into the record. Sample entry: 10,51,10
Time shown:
5,20,02
